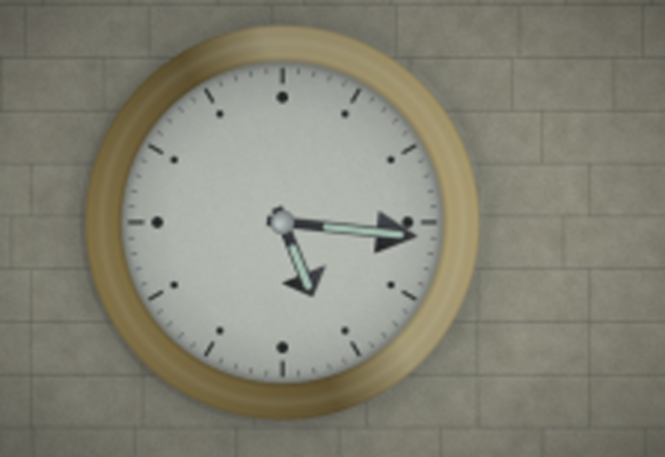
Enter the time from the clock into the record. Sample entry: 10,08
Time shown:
5,16
